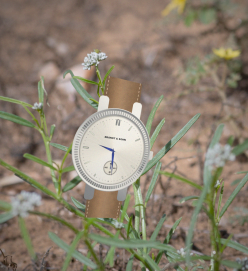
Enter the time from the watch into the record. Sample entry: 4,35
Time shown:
9,29
